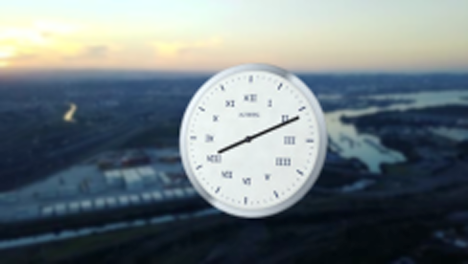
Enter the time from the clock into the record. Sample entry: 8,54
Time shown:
8,11
